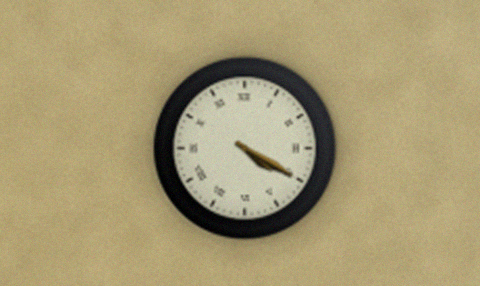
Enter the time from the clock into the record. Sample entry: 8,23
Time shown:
4,20
